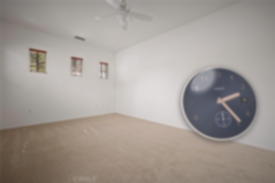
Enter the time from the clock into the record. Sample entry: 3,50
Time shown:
2,24
